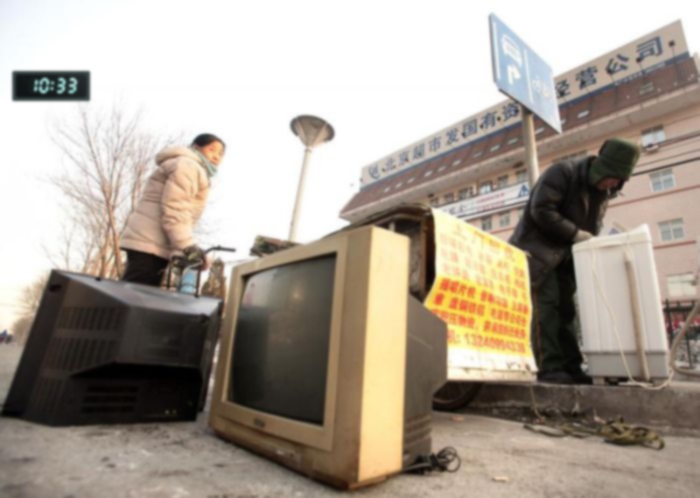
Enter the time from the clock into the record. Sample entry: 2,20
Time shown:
10,33
